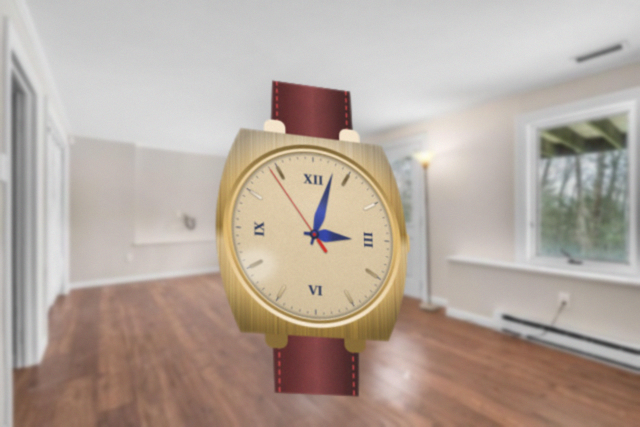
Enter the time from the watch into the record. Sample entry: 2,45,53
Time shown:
3,02,54
